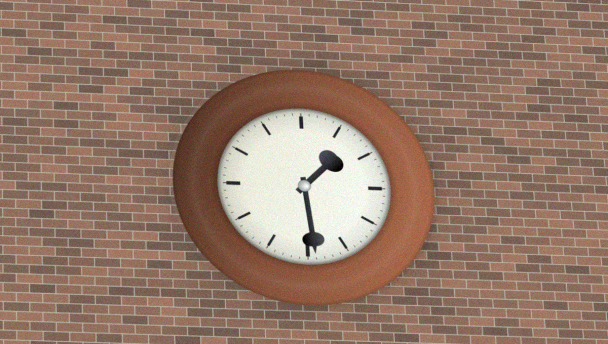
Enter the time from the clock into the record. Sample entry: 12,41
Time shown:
1,29
